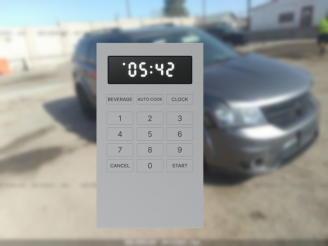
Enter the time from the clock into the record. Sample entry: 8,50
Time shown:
5,42
